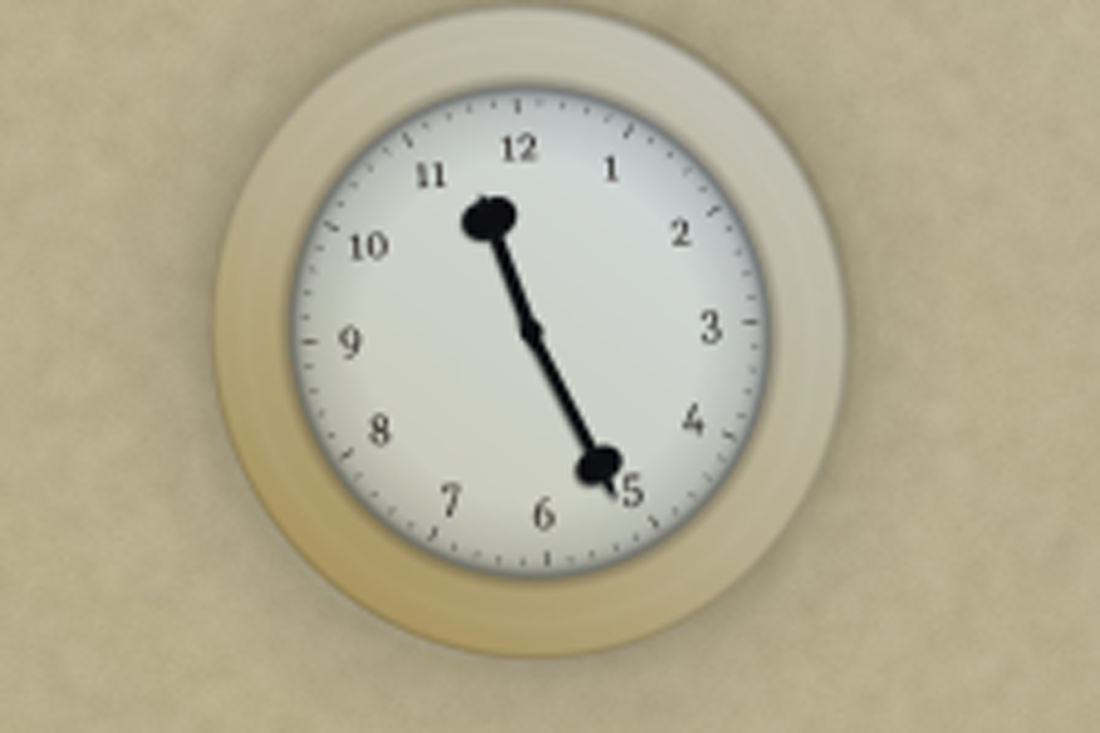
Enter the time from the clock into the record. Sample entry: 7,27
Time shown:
11,26
